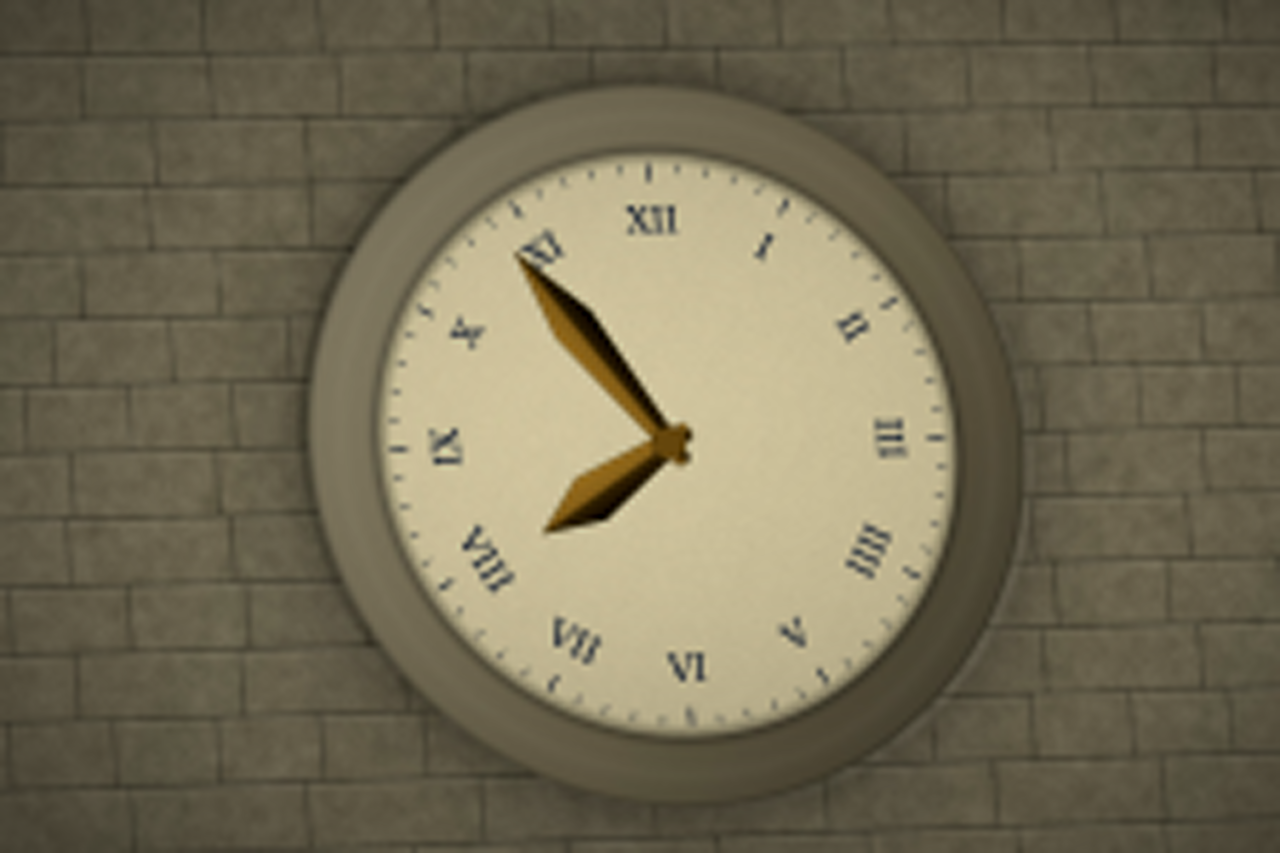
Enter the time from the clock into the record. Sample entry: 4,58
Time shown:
7,54
